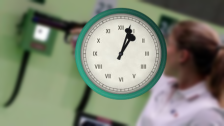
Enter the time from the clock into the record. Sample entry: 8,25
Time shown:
1,03
